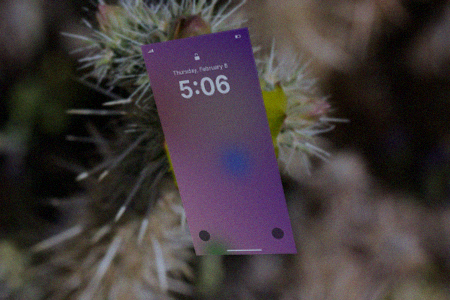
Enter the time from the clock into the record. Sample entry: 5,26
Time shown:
5,06
